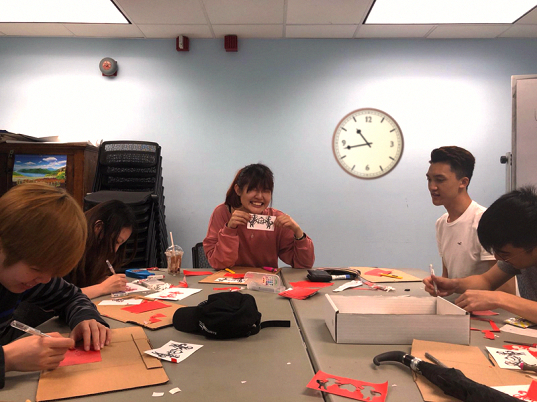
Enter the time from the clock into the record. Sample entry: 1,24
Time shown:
10,43
